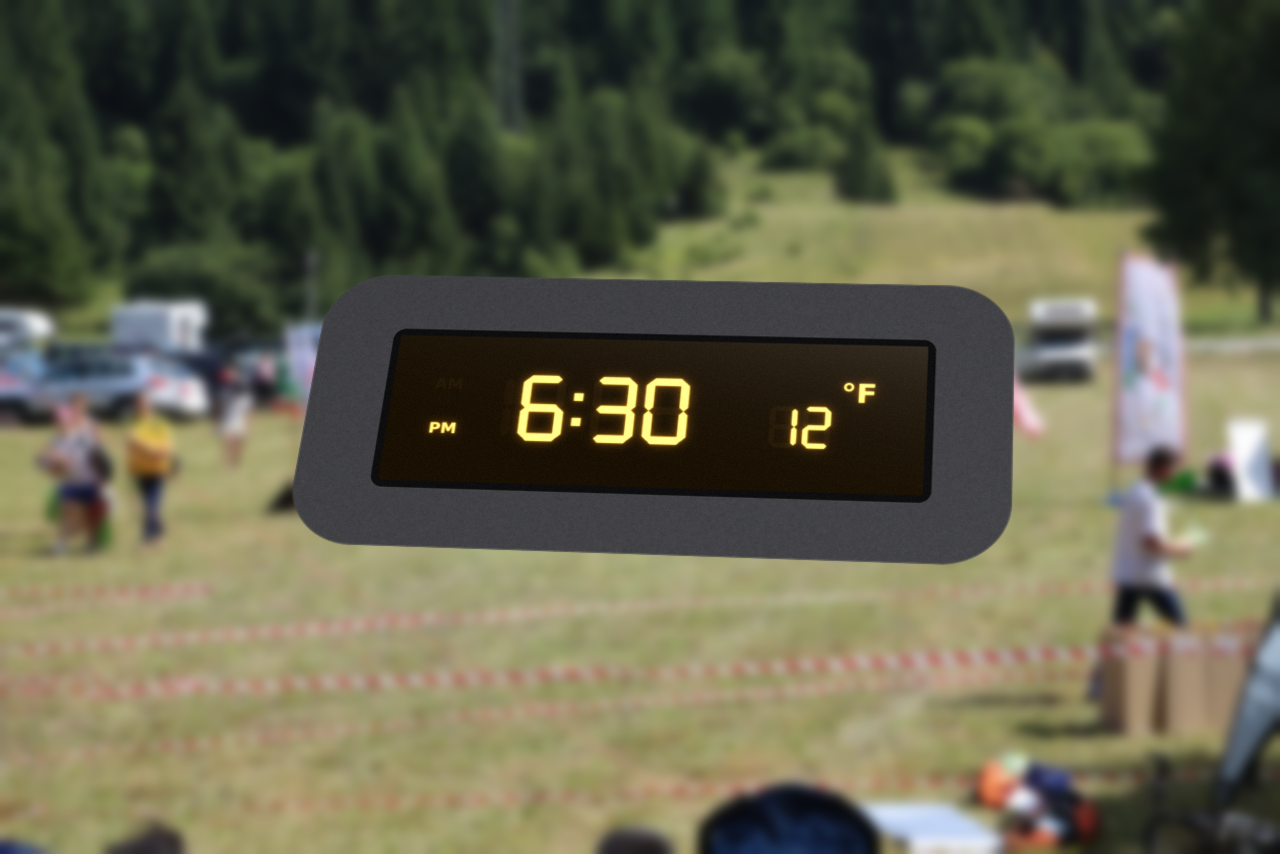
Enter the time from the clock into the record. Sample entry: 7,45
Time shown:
6,30
